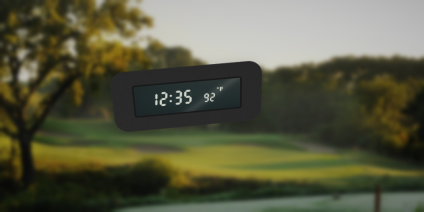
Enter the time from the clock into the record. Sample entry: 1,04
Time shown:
12,35
